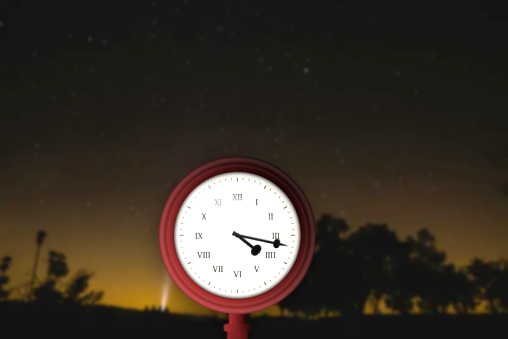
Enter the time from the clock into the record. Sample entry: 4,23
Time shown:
4,17
